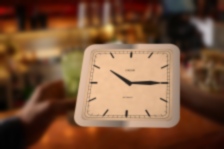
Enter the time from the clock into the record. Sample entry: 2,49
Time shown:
10,15
